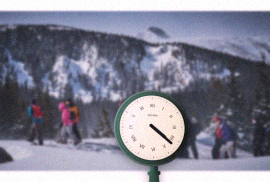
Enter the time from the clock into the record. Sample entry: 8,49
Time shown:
4,22
